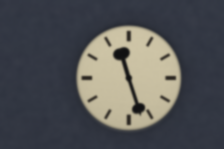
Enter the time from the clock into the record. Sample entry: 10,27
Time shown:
11,27
